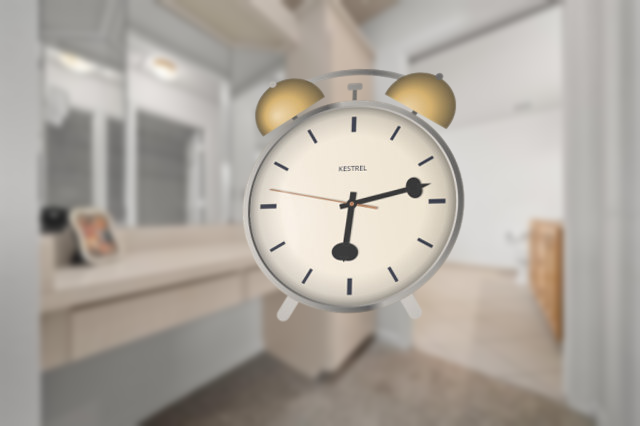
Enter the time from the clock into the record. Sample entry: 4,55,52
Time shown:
6,12,47
